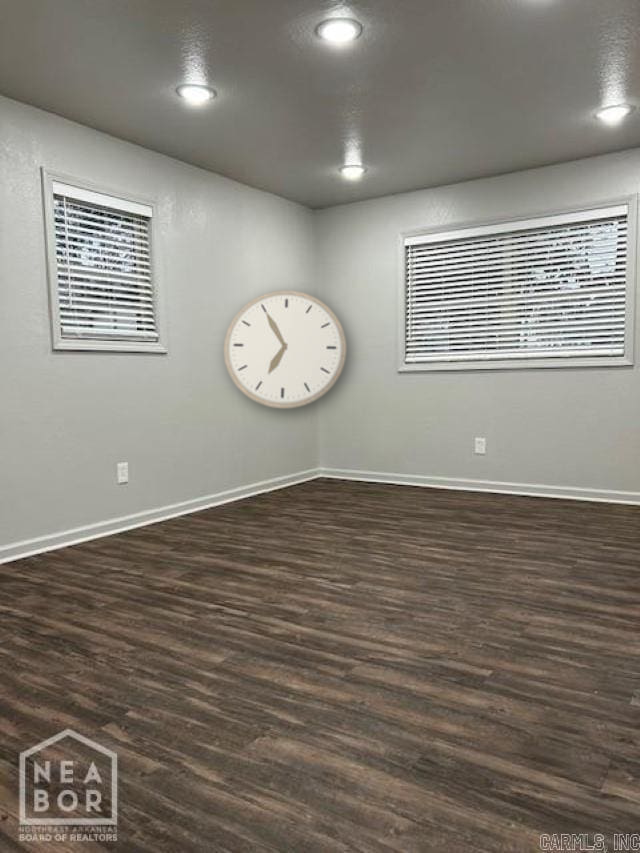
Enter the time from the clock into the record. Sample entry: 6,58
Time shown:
6,55
